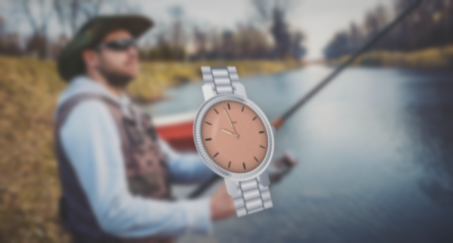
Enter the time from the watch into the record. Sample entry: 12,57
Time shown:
9,58
